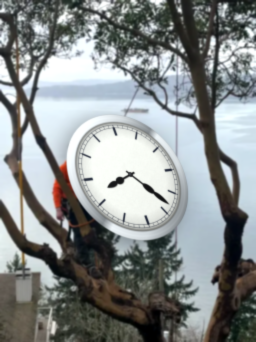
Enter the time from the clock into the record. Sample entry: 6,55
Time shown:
8,23
